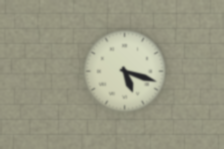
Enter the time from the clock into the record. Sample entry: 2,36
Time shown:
5,18
